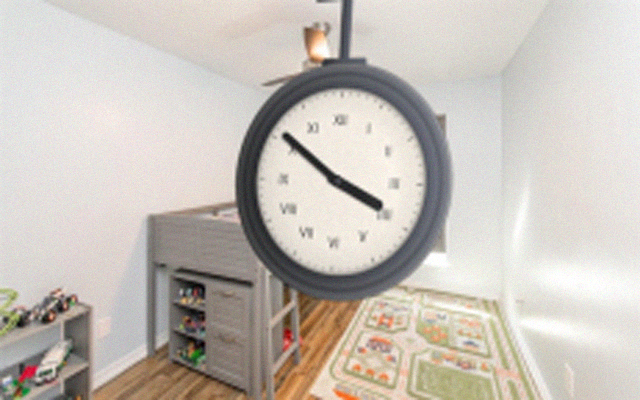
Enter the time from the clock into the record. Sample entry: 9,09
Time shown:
3,51
